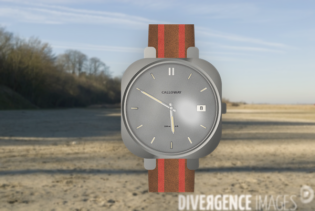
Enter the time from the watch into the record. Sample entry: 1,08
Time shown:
5,50
